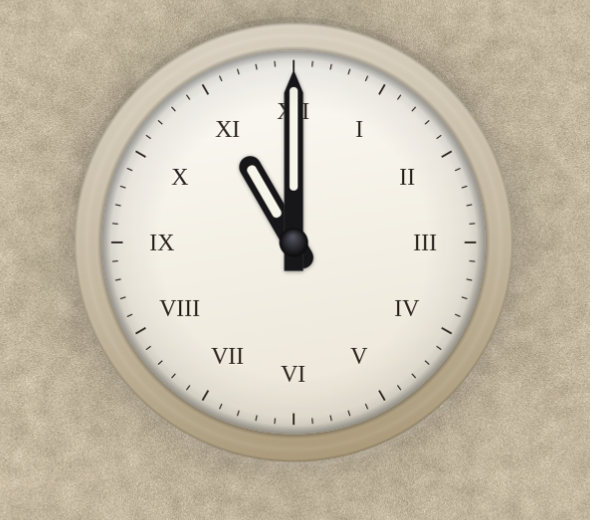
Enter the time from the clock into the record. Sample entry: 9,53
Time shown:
11,00
